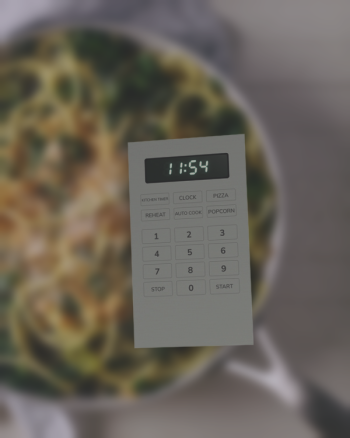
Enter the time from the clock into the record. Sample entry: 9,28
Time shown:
11,54
